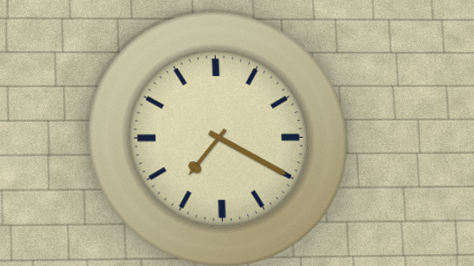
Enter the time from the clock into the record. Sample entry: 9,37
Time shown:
7,20
